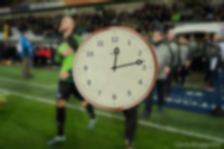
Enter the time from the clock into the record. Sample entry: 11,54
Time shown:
12,13
